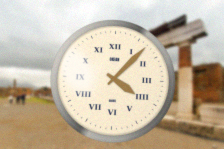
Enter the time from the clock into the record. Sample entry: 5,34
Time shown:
4,07
